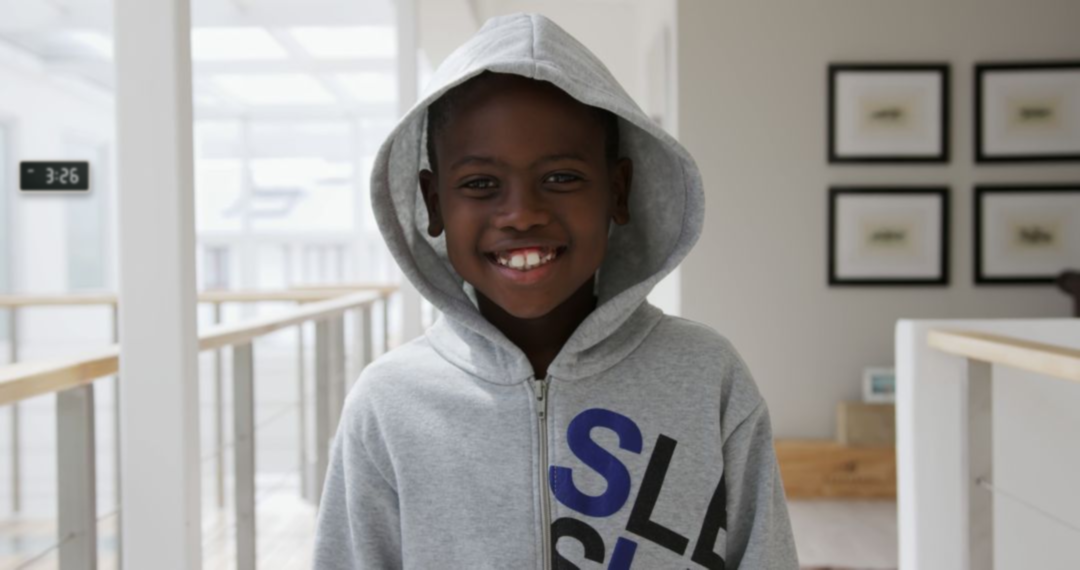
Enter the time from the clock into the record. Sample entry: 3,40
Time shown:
3,26
